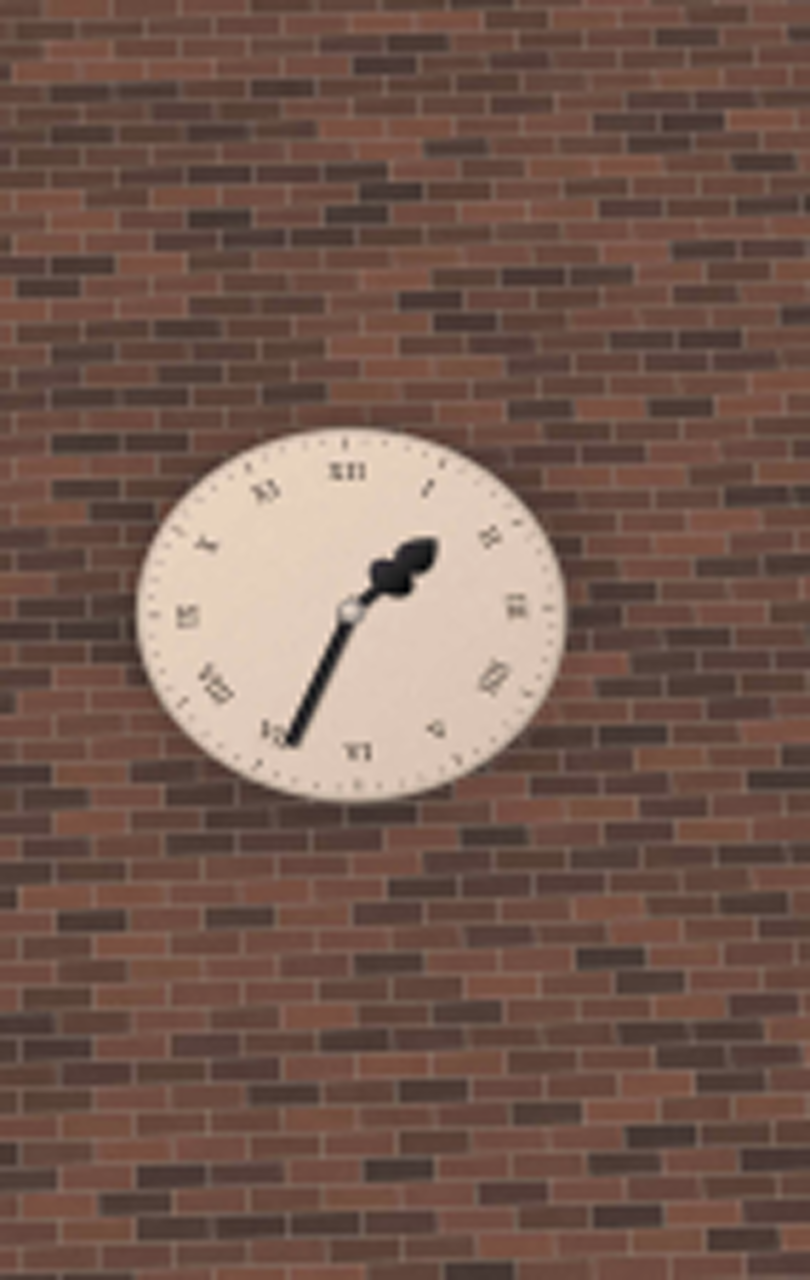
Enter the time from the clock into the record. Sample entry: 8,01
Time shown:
1,34
